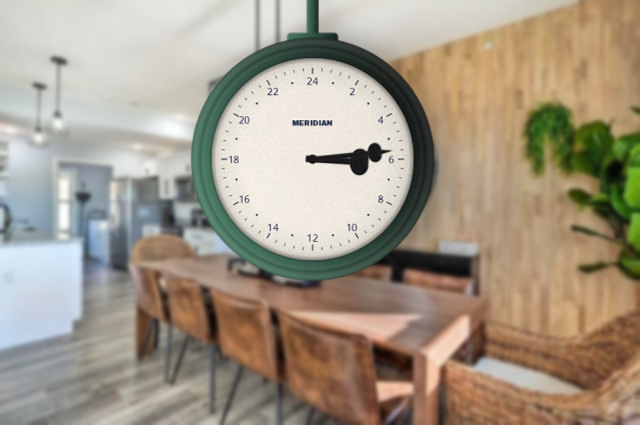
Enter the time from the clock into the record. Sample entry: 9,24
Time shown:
6,14
